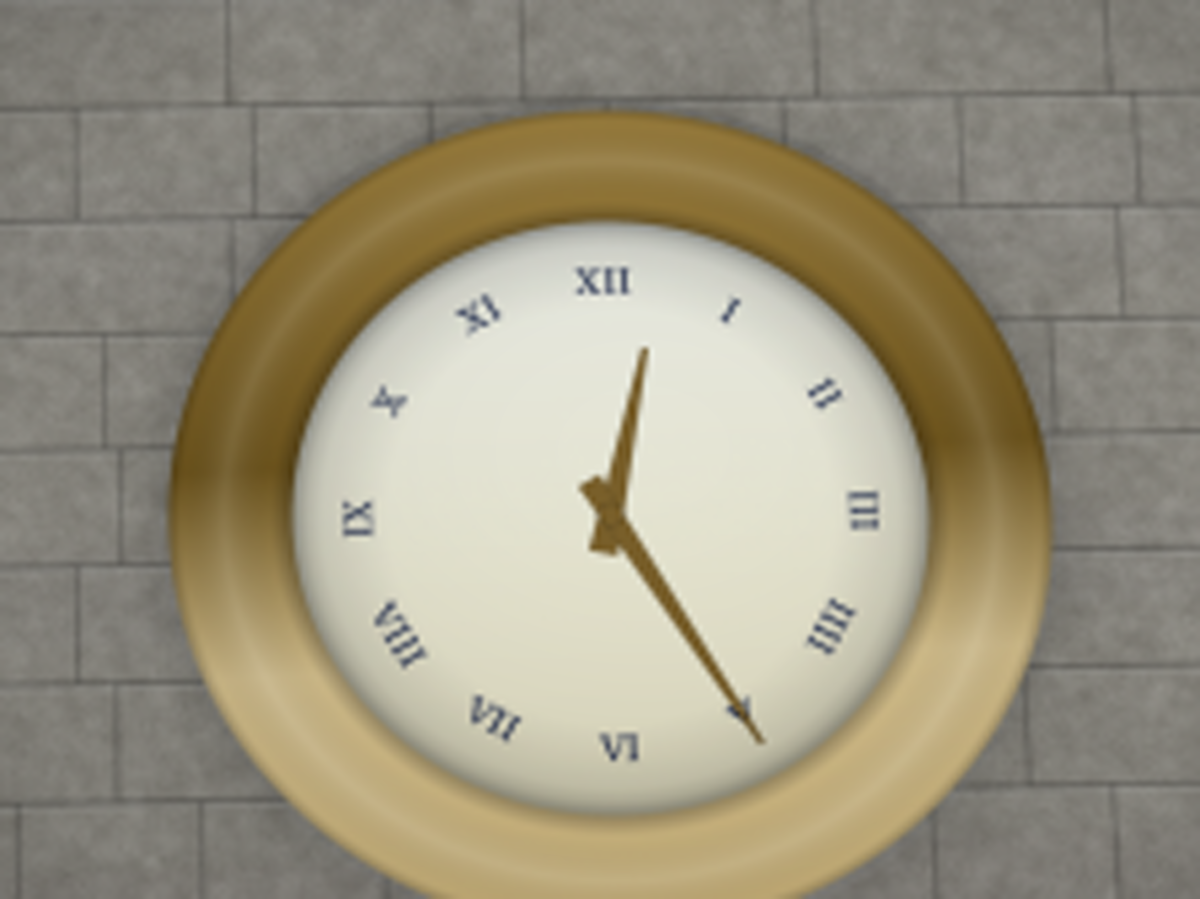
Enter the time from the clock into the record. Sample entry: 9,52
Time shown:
12,25
